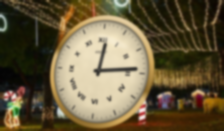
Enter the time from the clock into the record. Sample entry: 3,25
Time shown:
12,14
